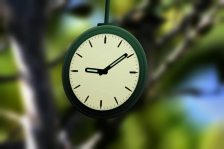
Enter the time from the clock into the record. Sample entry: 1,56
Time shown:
9,09
